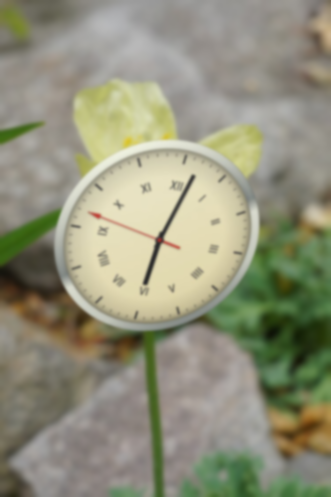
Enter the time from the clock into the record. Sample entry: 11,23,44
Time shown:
6,01,47
